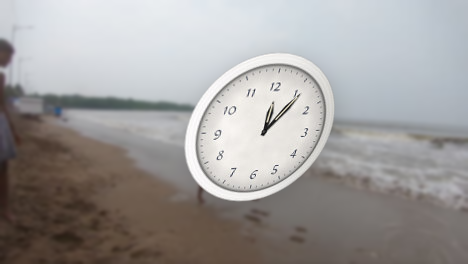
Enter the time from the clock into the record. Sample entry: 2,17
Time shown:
12,06
